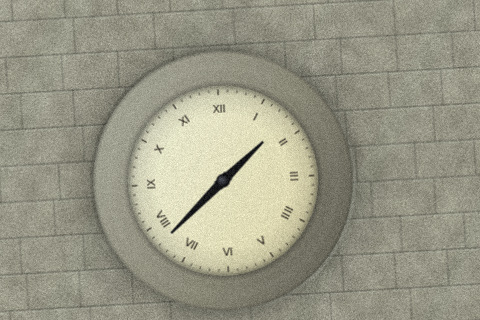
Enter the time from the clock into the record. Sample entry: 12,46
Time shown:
1,38
